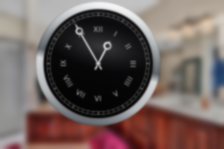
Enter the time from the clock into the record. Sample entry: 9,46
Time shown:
12,55
